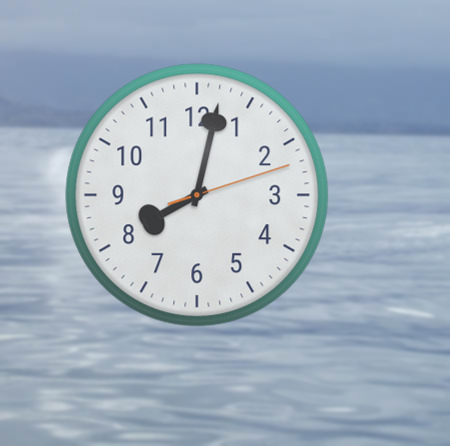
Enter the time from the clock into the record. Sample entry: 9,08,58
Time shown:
8,02,12
